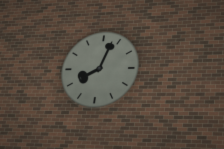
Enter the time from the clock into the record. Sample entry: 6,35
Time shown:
8,03
